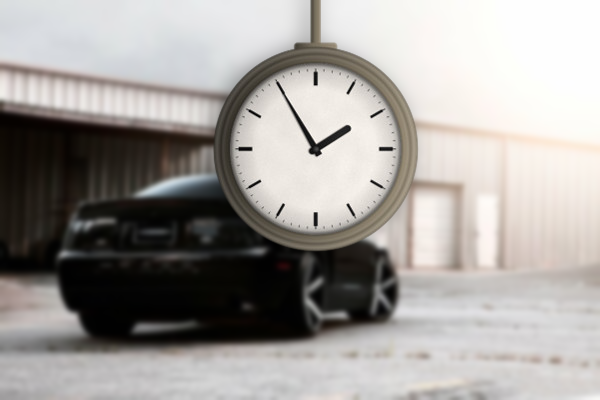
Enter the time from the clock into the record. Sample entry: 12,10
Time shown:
1,55
